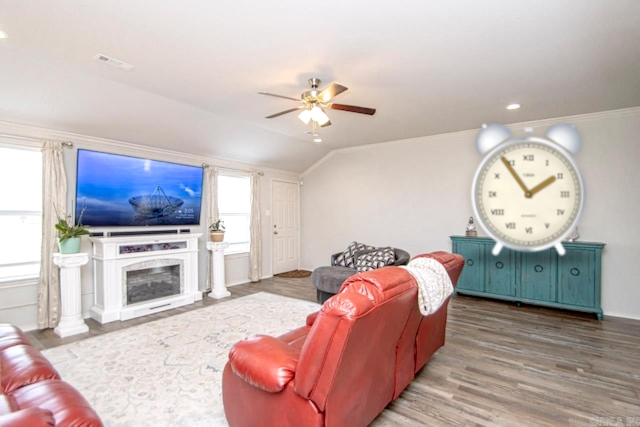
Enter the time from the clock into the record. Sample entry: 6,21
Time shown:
1,54
